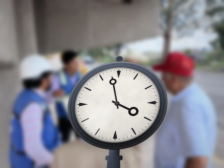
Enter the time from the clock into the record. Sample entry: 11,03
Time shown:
3,58
